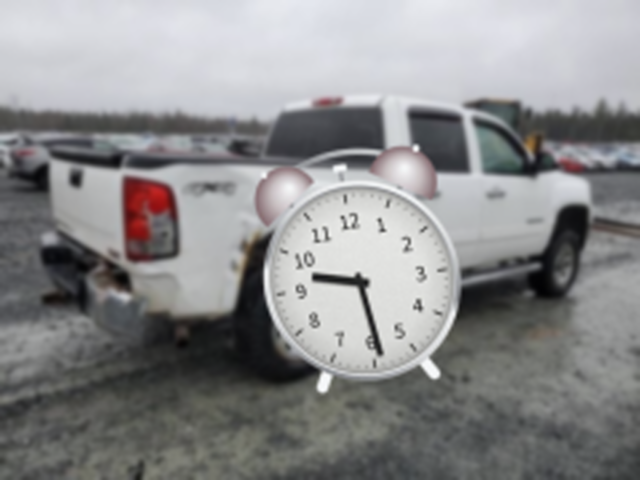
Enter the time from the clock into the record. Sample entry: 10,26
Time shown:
9,29
